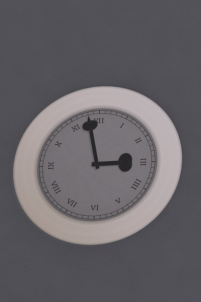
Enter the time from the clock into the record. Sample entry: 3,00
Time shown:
2,58
